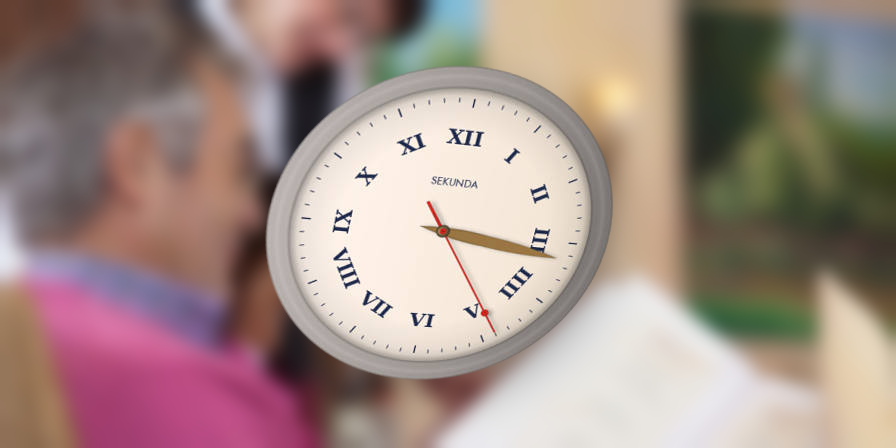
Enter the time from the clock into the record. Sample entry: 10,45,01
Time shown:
3,16,24
